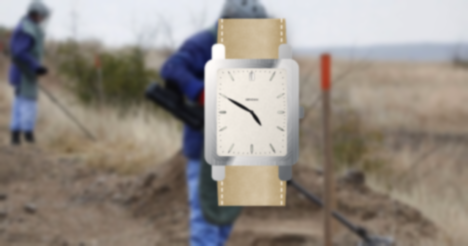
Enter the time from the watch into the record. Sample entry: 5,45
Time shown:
4,50
